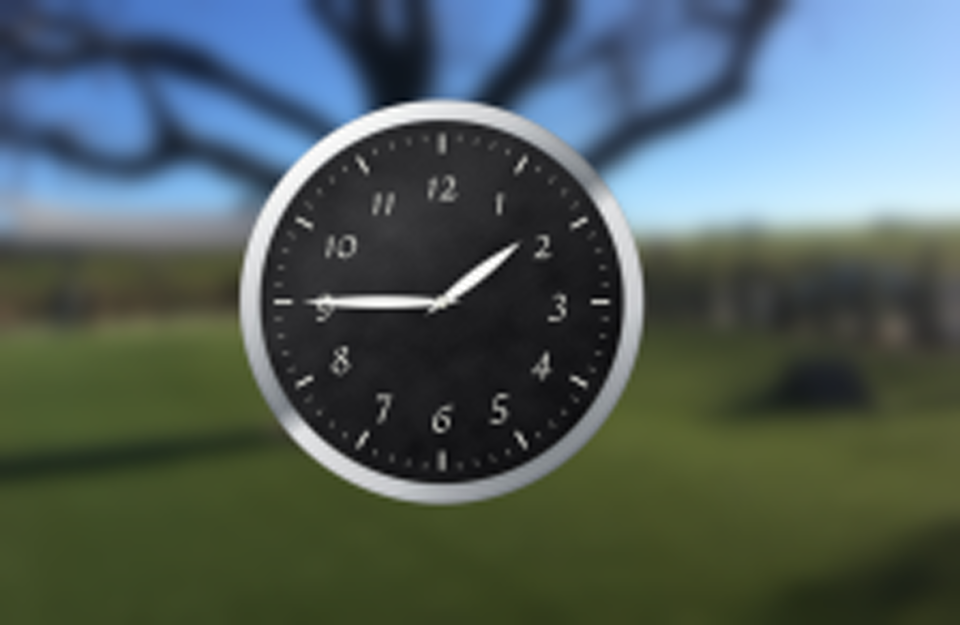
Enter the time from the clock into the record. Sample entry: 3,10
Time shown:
1,45
